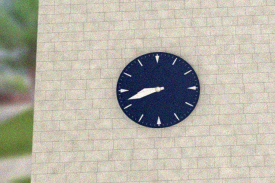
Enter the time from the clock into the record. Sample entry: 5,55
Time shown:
8,42
